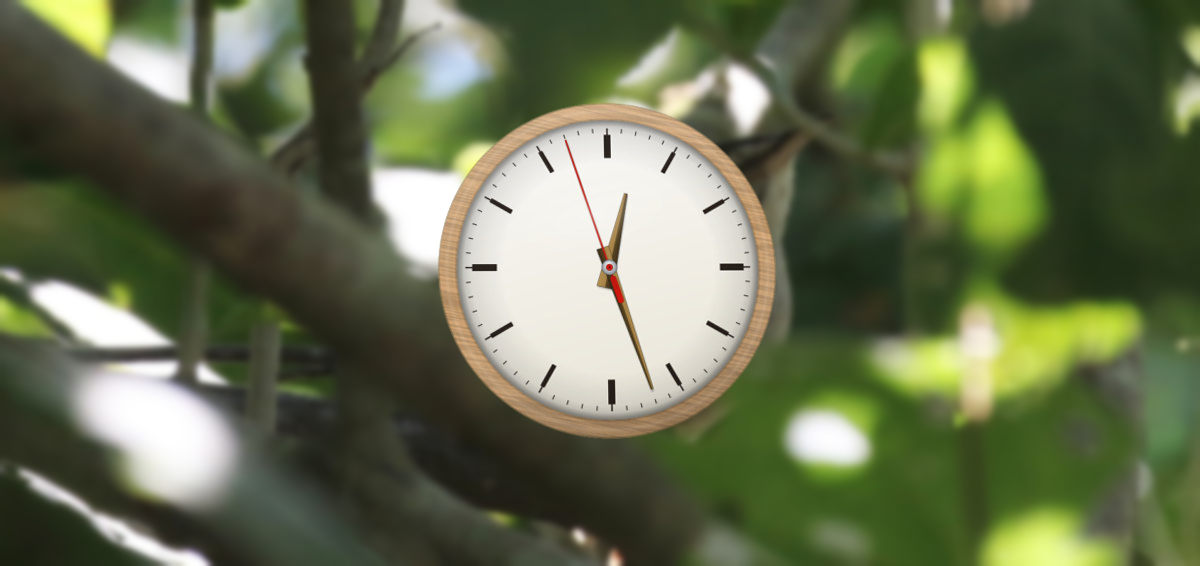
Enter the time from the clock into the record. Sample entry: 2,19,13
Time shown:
12,26,57
